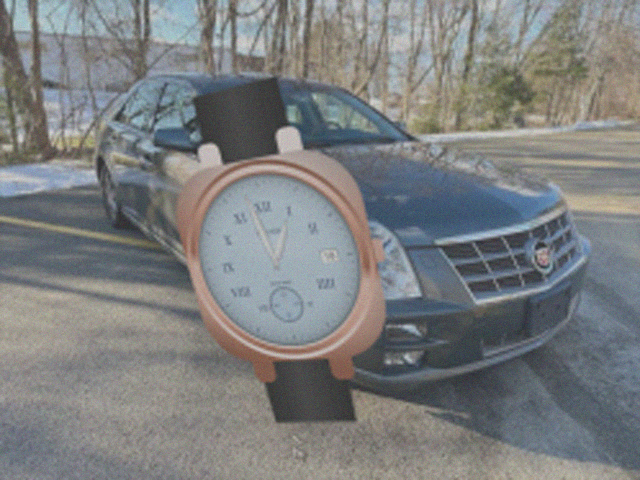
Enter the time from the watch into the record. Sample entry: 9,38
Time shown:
12,58
